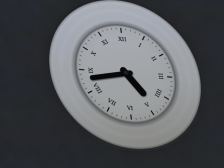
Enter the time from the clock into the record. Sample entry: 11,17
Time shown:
4,43
